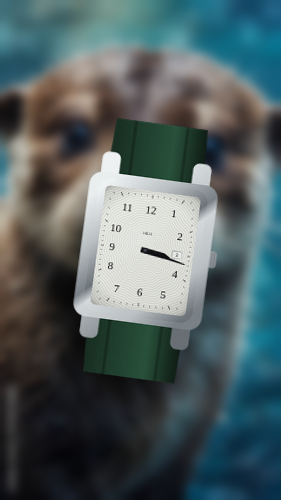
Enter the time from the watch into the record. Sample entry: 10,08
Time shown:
3,17
